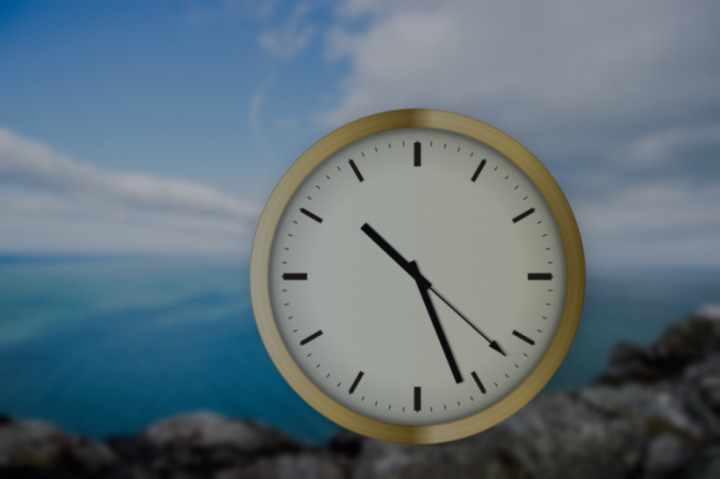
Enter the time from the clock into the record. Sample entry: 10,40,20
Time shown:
10,26,22
